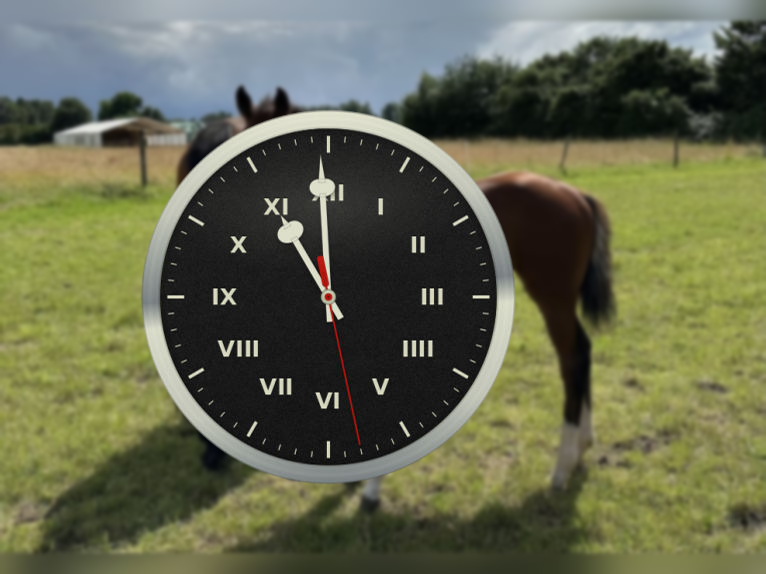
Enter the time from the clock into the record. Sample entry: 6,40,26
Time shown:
10,59,28
